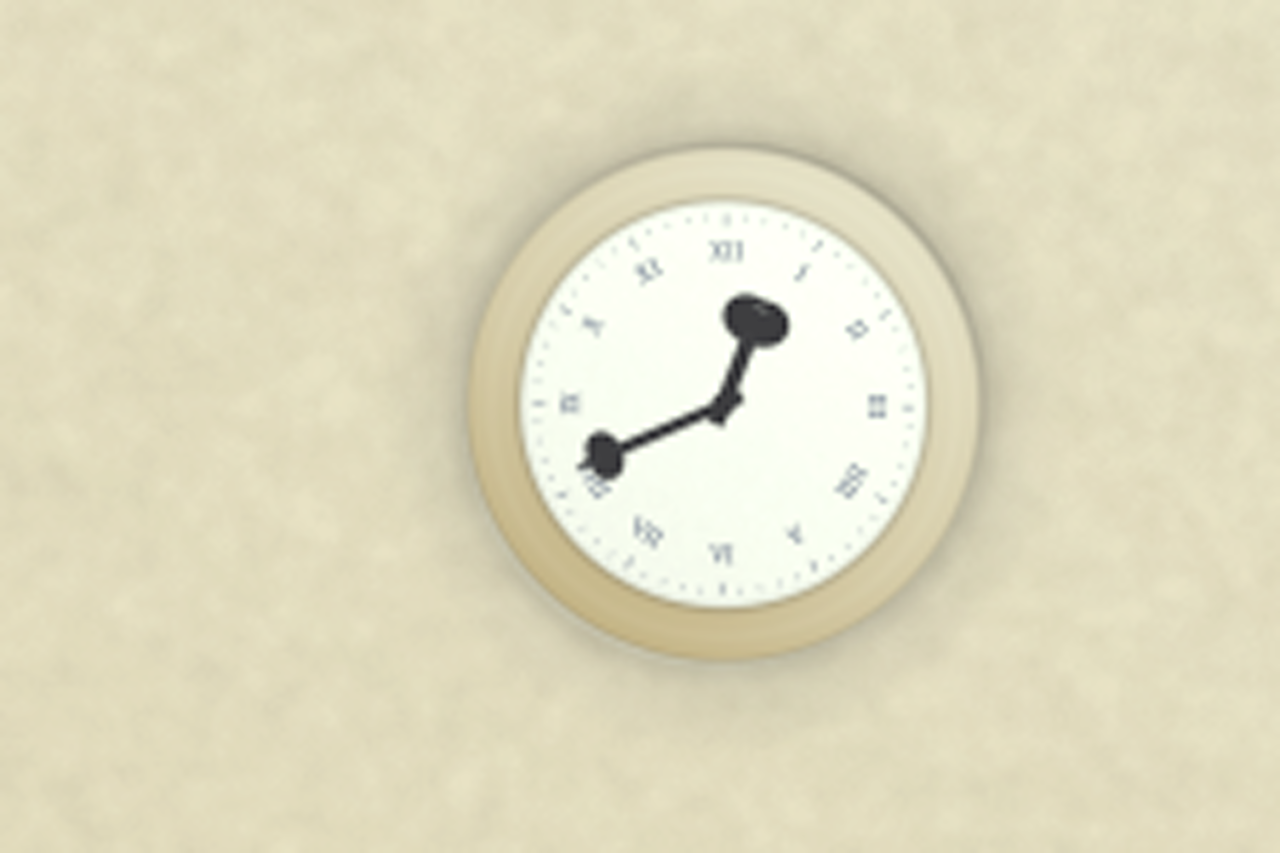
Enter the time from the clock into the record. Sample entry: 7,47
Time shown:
12,41
